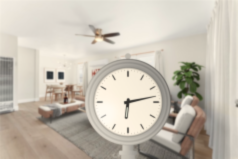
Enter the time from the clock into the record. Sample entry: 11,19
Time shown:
6,13
